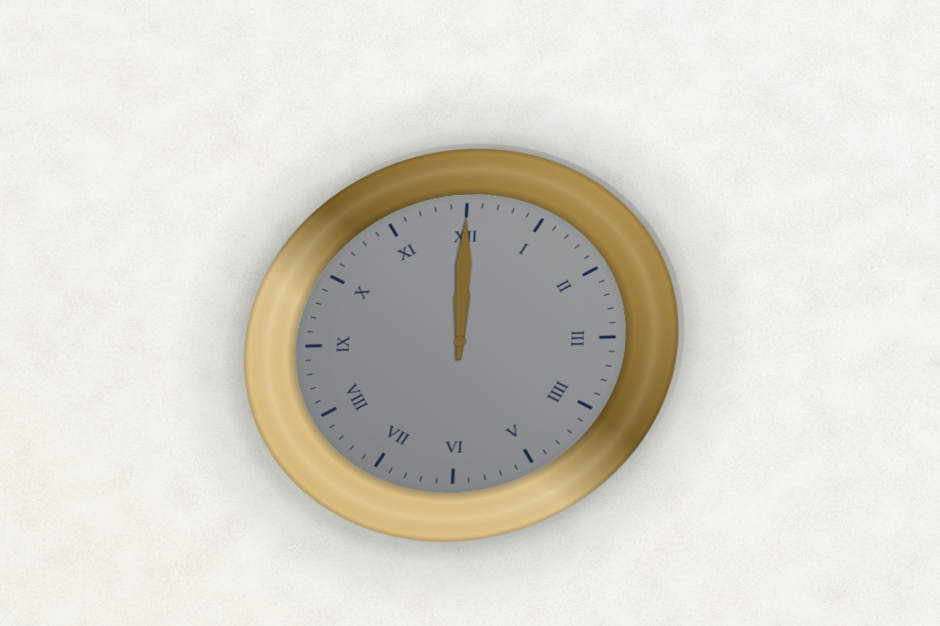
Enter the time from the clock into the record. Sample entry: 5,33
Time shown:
12,00
